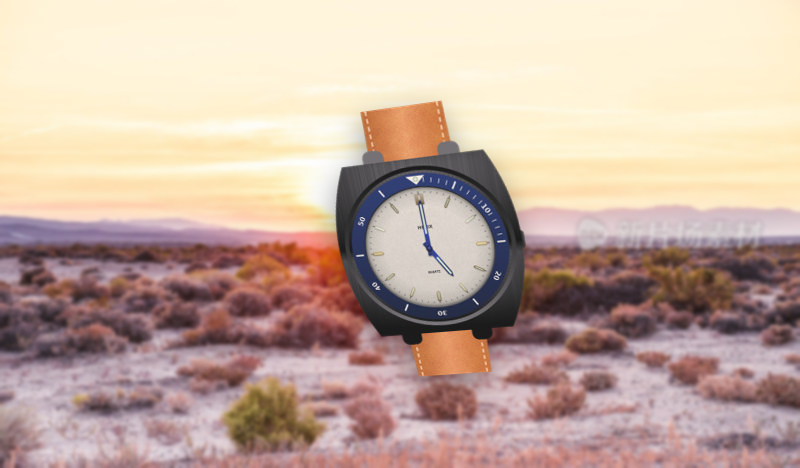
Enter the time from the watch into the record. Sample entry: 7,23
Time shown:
5,00
